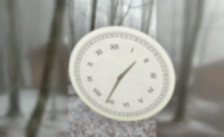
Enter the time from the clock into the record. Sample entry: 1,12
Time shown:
1,36
